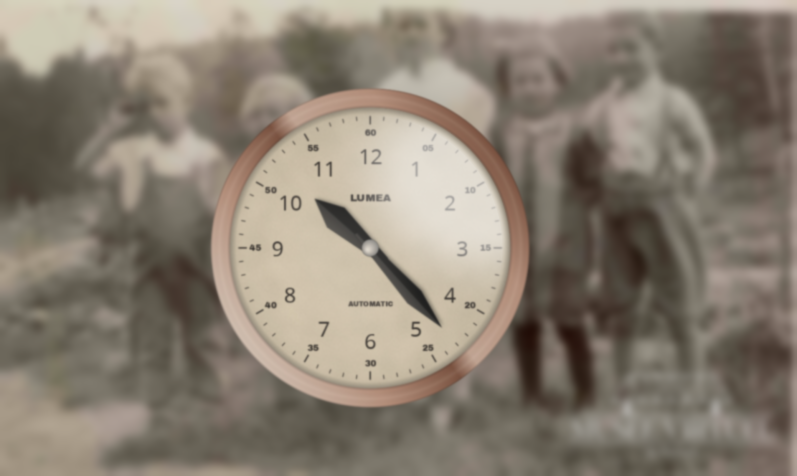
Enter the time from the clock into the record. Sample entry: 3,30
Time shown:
10,23
